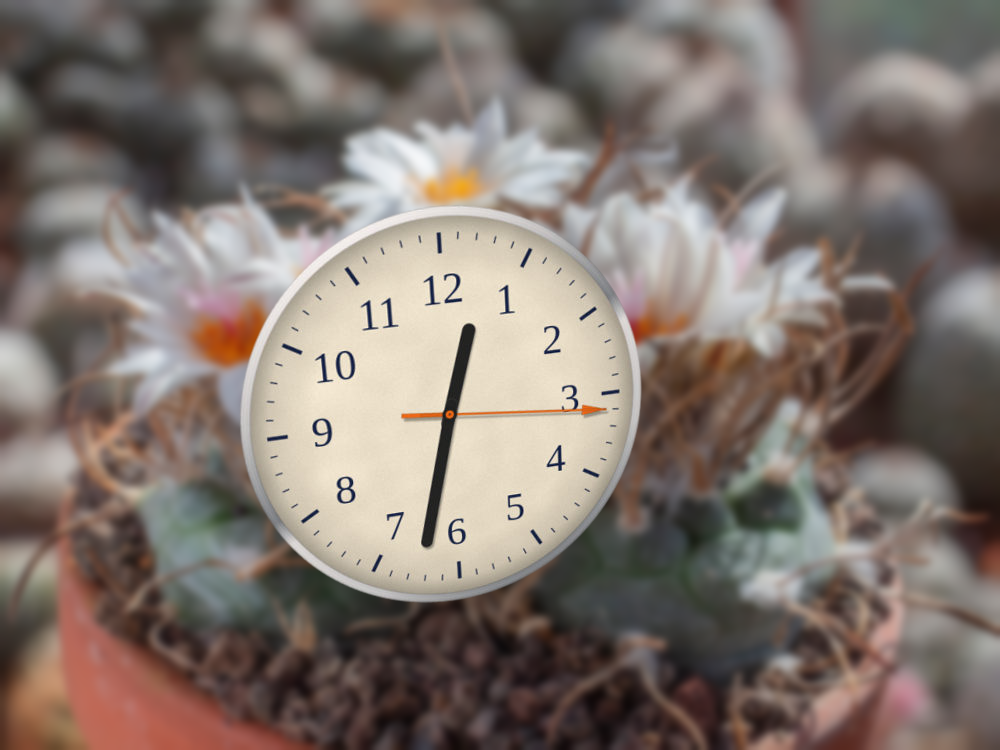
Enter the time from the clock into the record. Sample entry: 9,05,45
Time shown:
12,32,16
